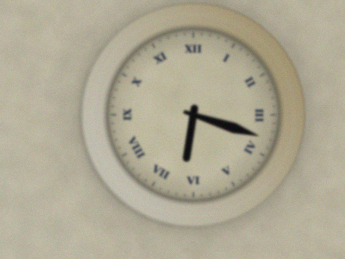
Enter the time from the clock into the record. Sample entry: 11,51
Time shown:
6,18
